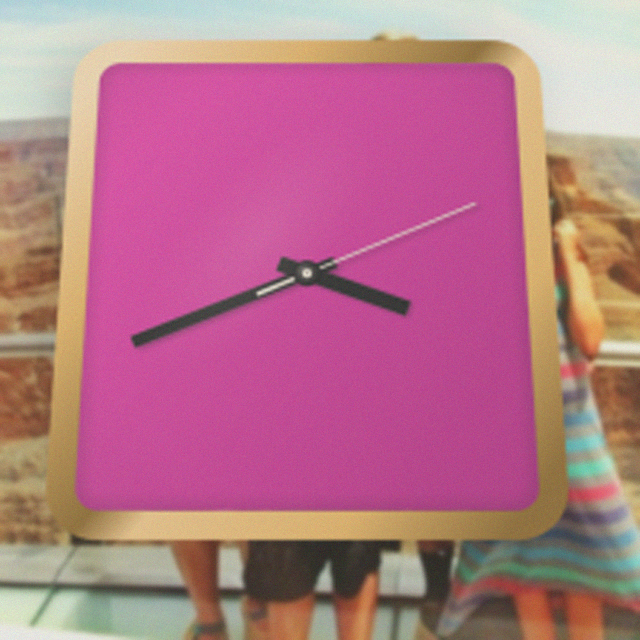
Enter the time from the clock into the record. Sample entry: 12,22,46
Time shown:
3,41,11
